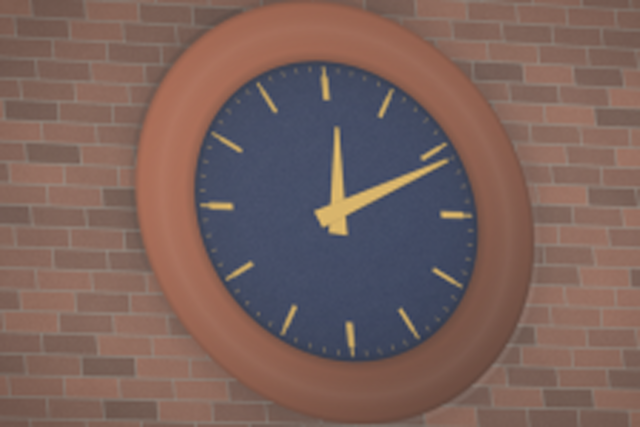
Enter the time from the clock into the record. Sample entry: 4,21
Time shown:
12,11
